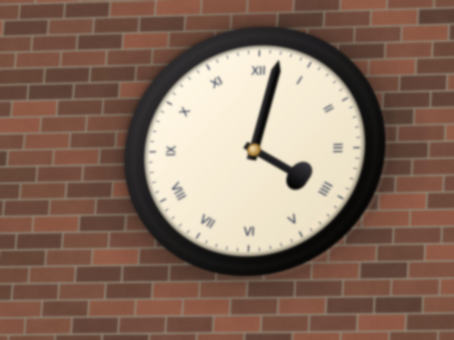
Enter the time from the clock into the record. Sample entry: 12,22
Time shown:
4,02
